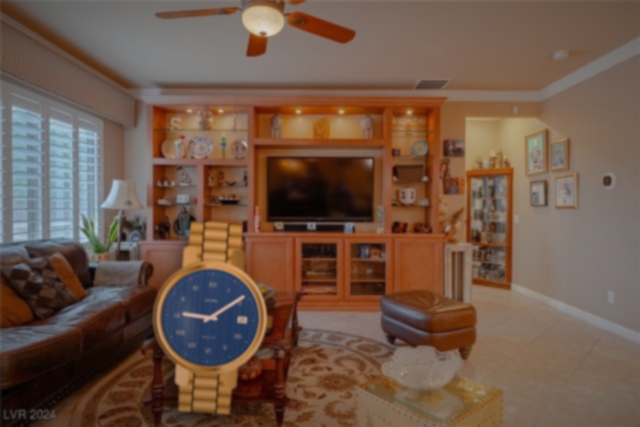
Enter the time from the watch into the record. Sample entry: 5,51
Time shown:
9,09
